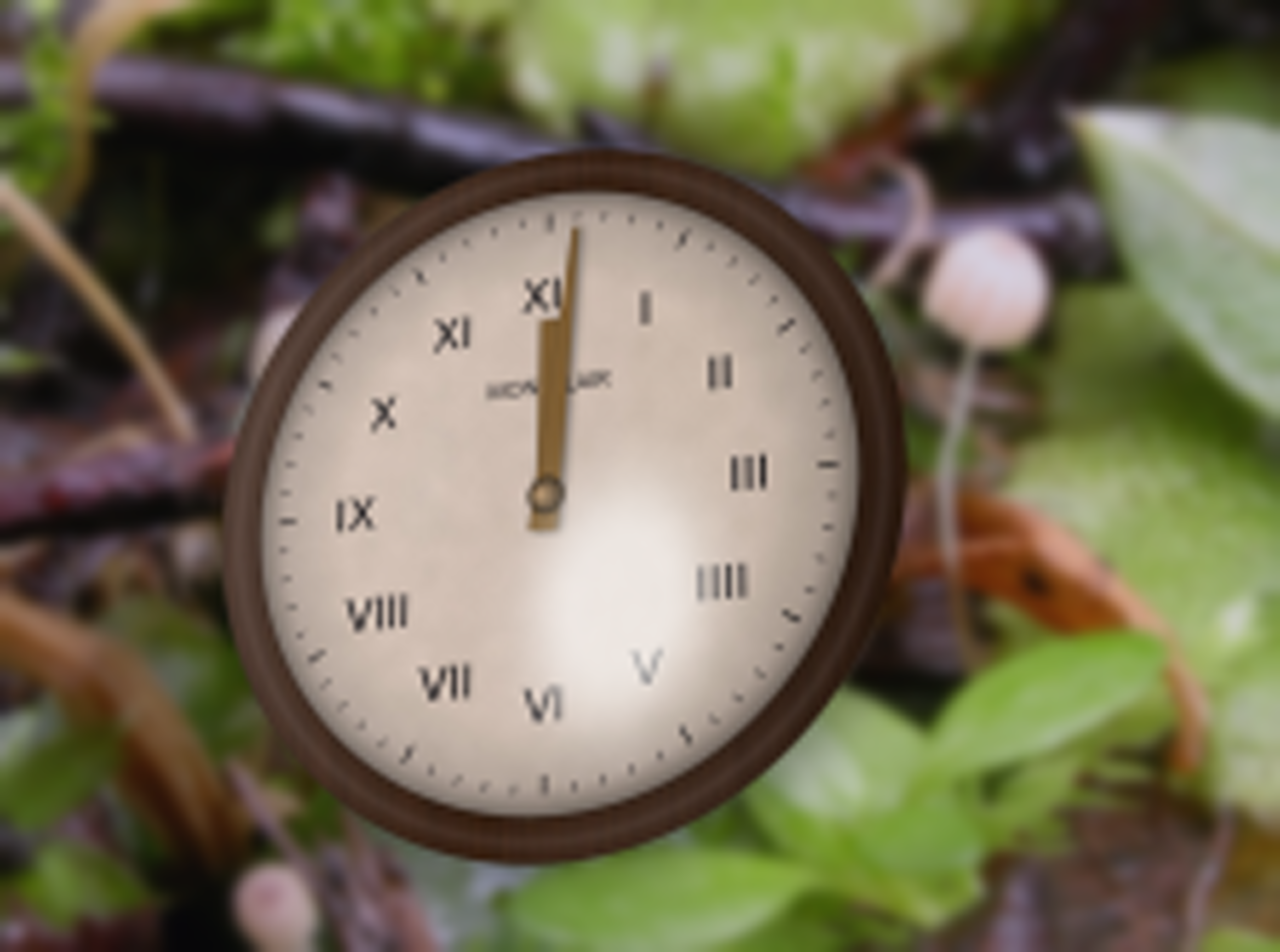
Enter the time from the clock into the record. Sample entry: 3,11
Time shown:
12,01
